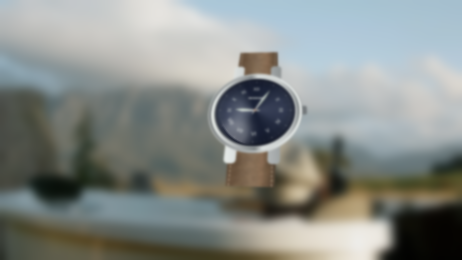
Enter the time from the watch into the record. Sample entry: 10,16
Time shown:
9,05
